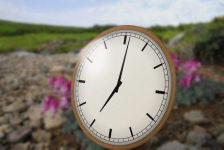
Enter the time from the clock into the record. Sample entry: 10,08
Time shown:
7,01
